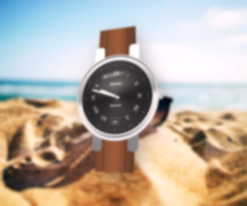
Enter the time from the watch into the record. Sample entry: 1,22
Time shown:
9,48
